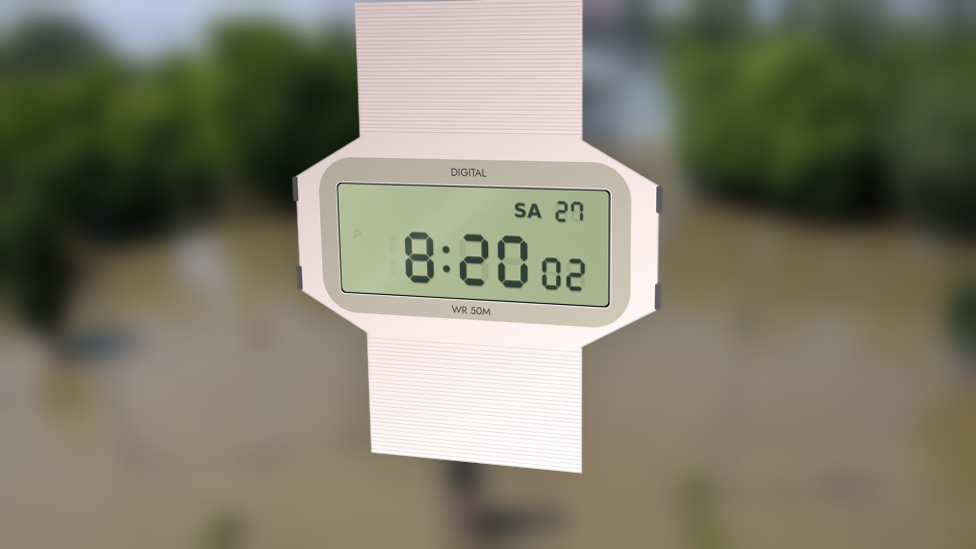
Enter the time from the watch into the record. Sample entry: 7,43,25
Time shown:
8,20,02
